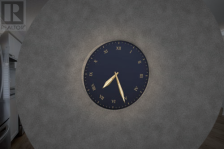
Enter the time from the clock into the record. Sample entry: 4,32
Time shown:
7,26
